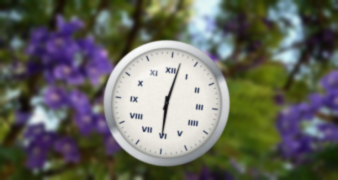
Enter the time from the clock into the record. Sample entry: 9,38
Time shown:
6,02
